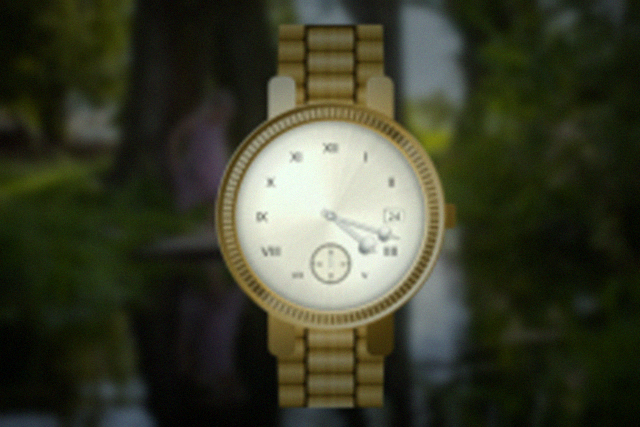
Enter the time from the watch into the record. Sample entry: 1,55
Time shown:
4,18
